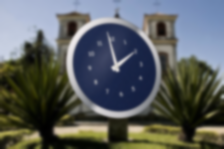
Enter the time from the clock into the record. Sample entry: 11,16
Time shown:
1,59
